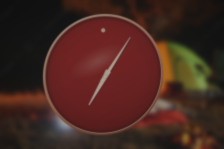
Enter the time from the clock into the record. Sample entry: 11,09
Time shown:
7,06
